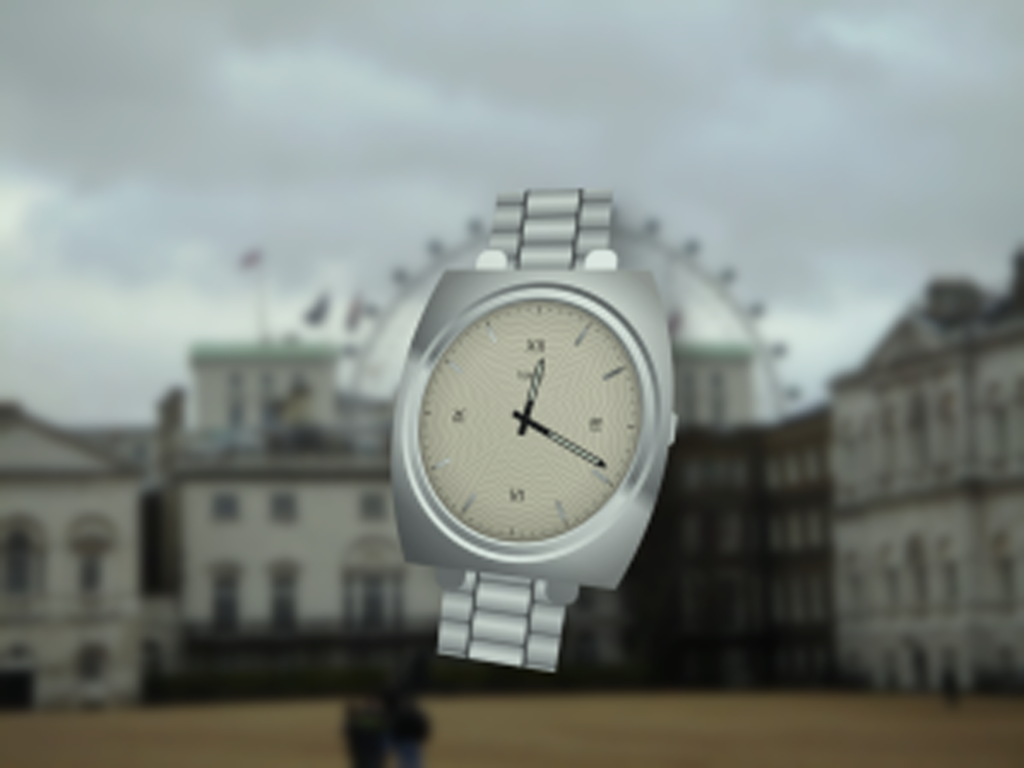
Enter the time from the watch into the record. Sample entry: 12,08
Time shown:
12,19
